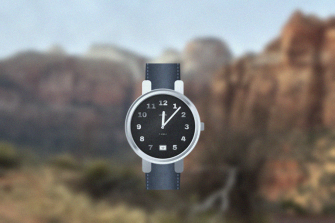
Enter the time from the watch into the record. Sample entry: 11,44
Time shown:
12,07
